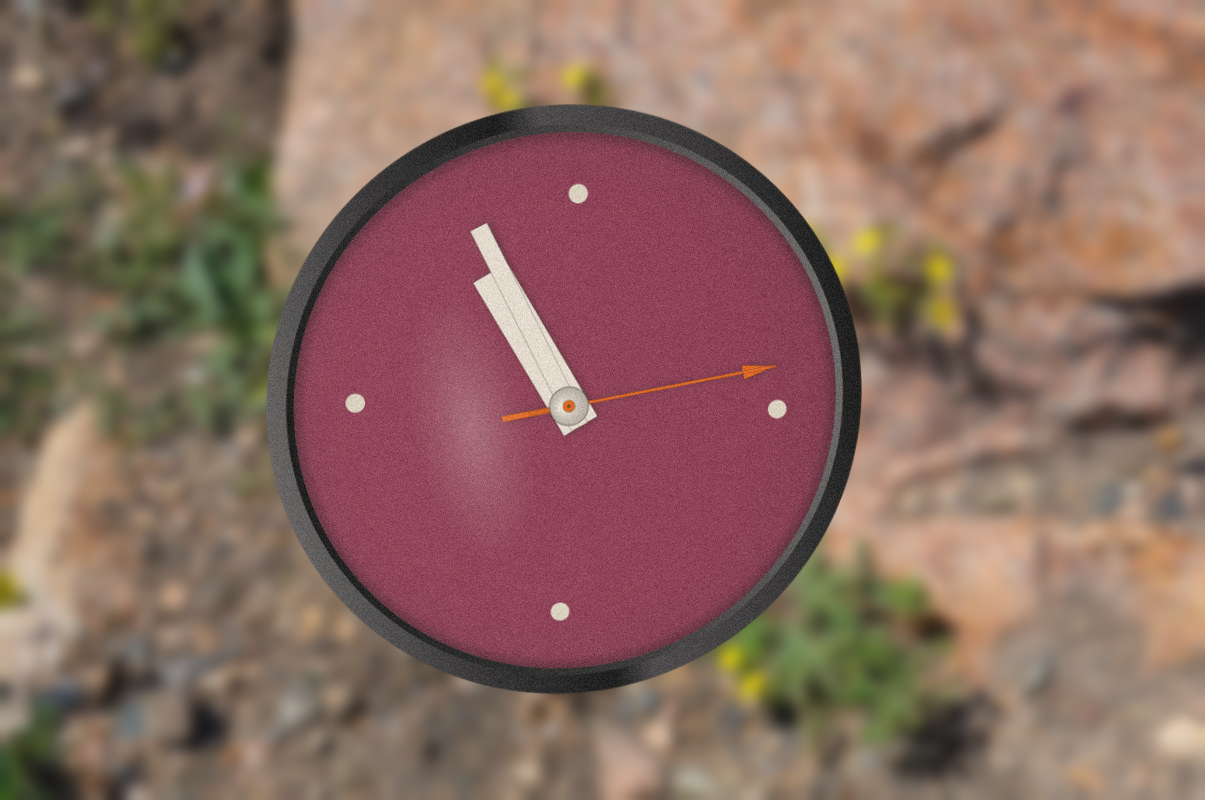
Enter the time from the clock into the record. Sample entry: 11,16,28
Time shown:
10,55,13
